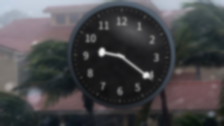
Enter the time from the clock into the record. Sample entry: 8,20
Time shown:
9,21
